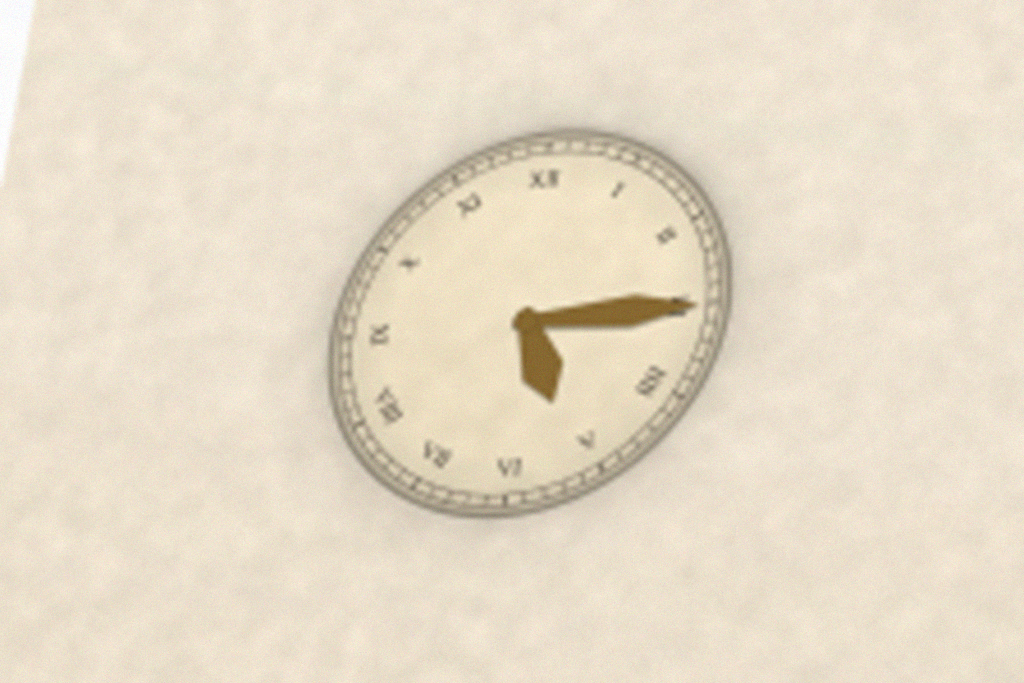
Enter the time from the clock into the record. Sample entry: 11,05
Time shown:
5,15
